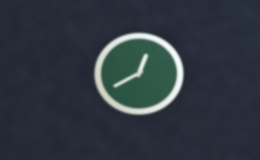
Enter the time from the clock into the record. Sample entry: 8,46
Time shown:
12,40
